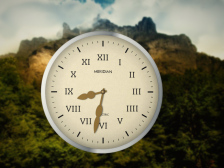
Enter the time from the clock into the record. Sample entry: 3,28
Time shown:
8,32
